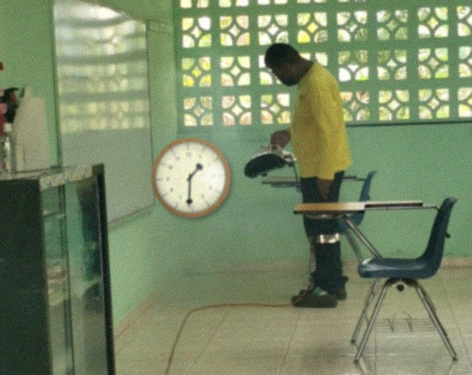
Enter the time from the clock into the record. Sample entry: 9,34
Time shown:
1,31
